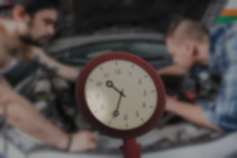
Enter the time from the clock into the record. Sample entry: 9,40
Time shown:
10,34
